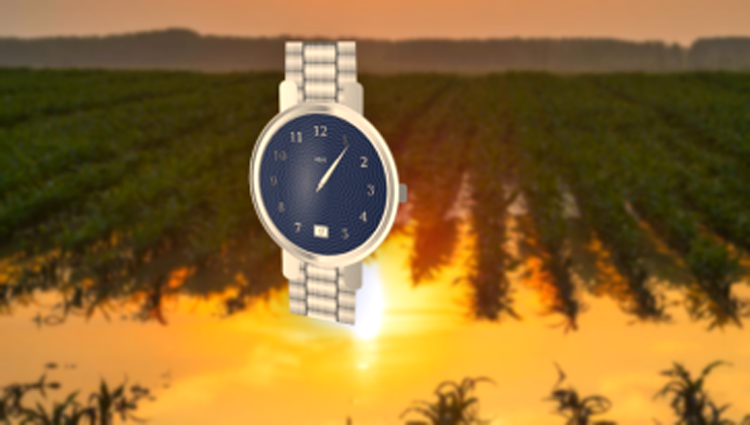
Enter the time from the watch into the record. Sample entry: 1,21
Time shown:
1,06
